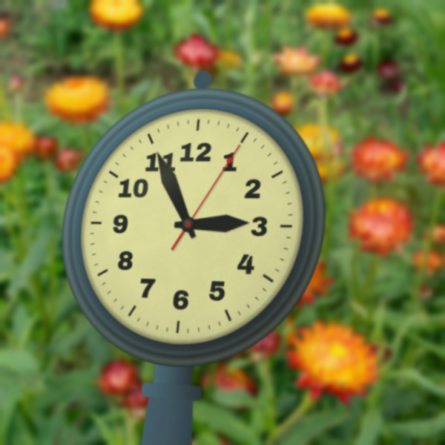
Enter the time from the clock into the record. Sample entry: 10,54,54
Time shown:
2,55,05
